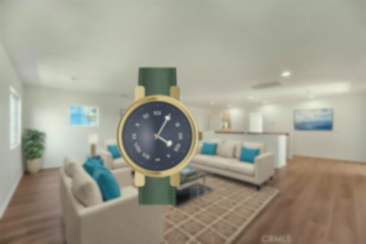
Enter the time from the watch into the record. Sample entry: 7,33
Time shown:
4,05
